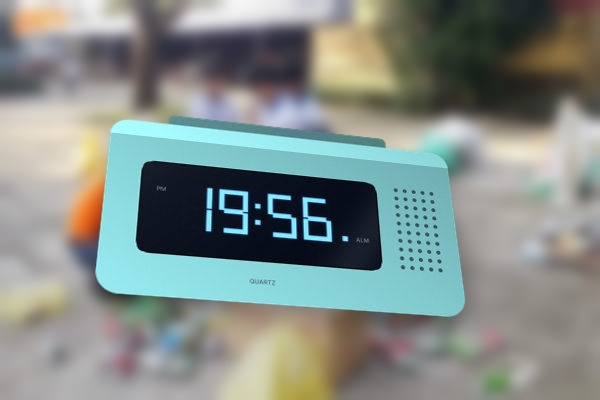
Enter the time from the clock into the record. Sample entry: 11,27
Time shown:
19,56
